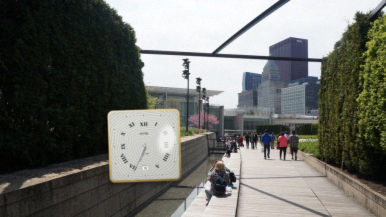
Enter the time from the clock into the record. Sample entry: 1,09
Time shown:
6,34
